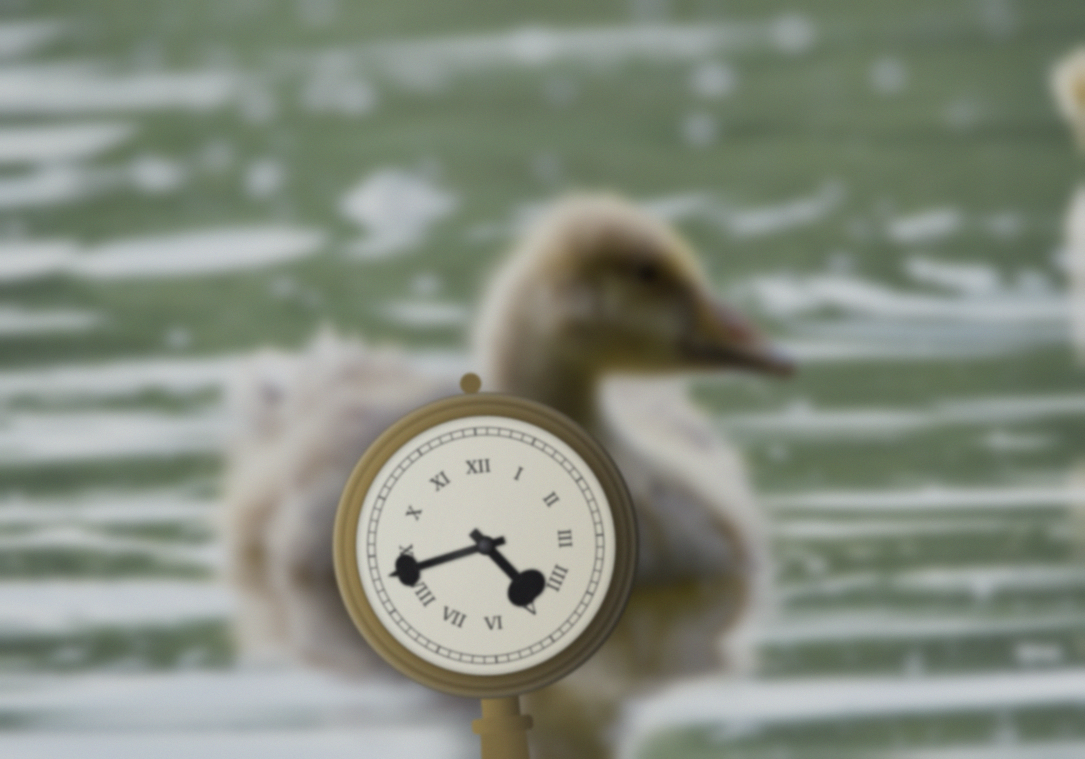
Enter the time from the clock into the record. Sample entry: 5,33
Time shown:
4,43
